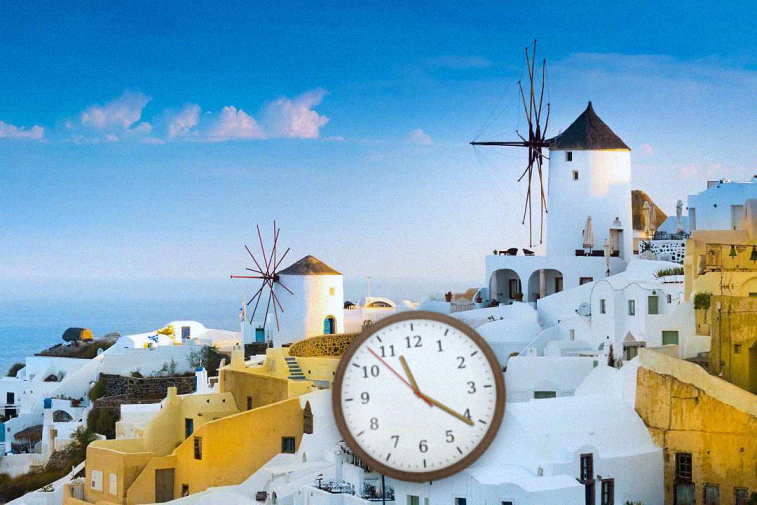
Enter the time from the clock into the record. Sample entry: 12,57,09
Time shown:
11,20,53
